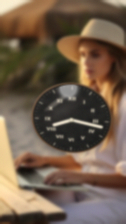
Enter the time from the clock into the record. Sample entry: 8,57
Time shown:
8,17
